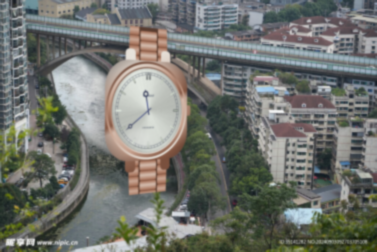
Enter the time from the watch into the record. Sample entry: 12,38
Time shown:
11,39
